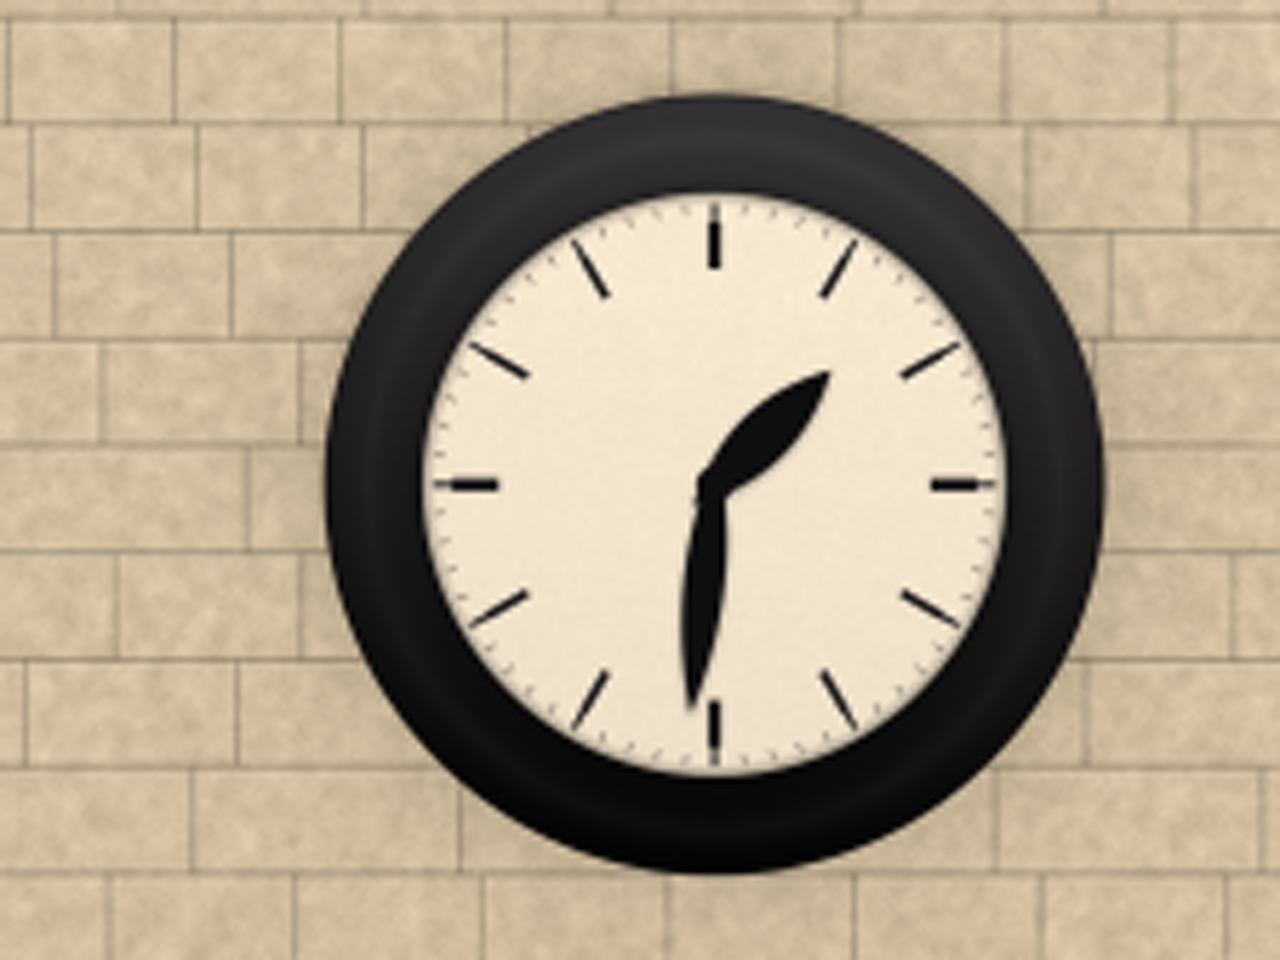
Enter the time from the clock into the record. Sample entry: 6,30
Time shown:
1,31
